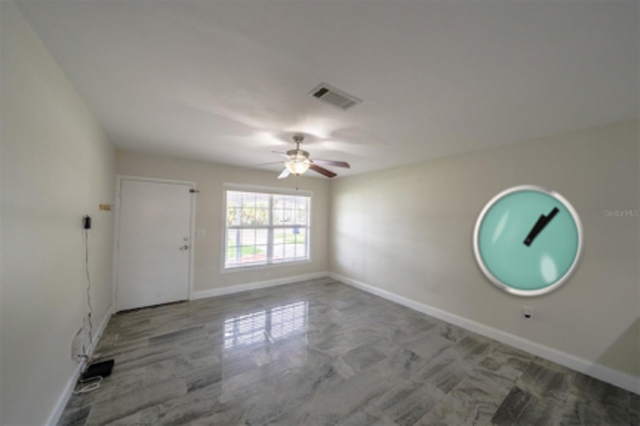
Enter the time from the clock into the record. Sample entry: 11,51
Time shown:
1,07
